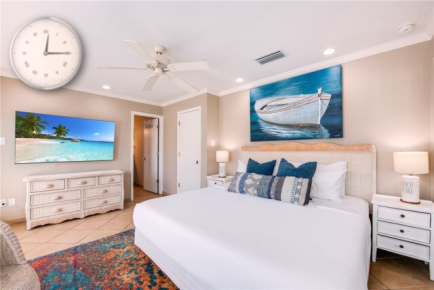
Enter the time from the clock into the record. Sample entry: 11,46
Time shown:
12,15
